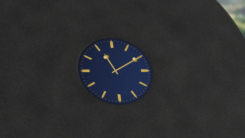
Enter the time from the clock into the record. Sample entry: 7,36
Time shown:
11,10
